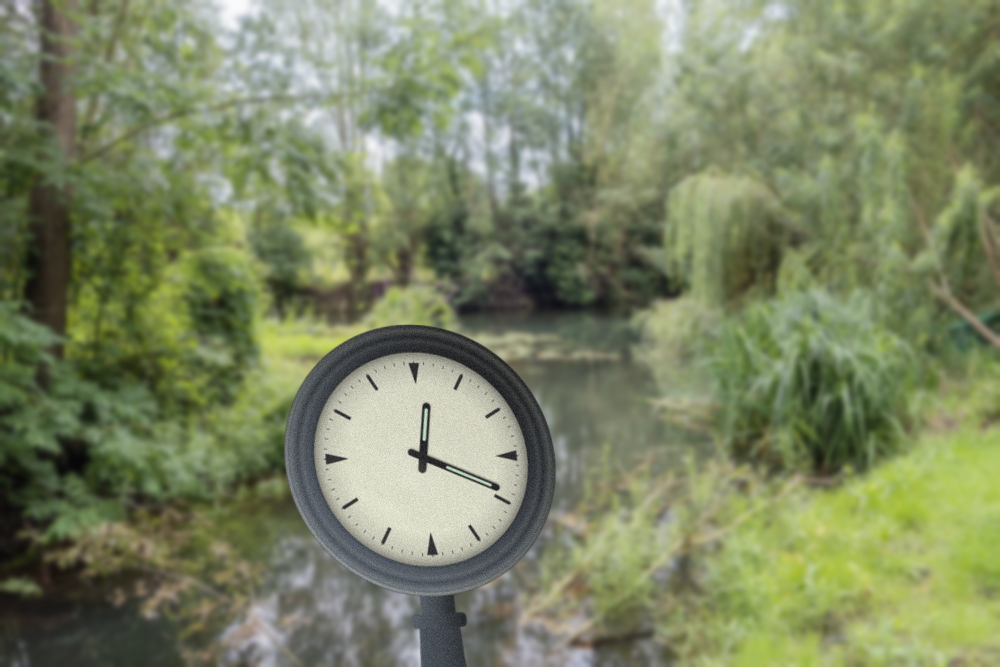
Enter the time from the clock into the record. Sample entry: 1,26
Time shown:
12,19
